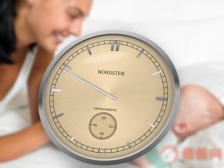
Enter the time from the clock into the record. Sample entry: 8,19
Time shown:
9,49
